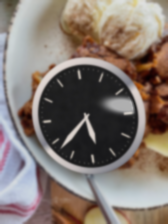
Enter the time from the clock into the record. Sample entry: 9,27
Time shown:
5,38
